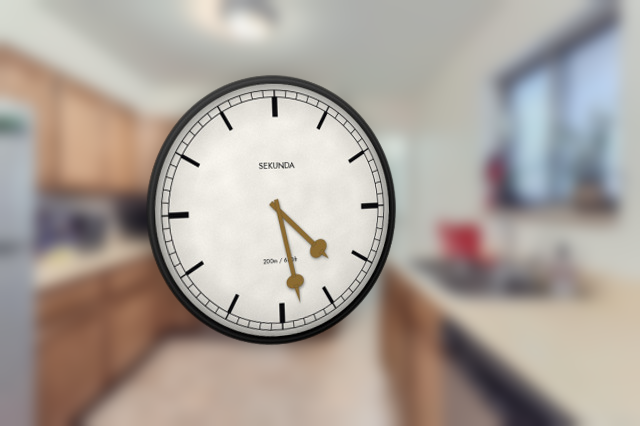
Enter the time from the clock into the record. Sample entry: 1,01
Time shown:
4,28
